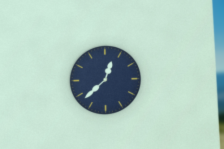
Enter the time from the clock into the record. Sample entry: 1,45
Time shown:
12,38
